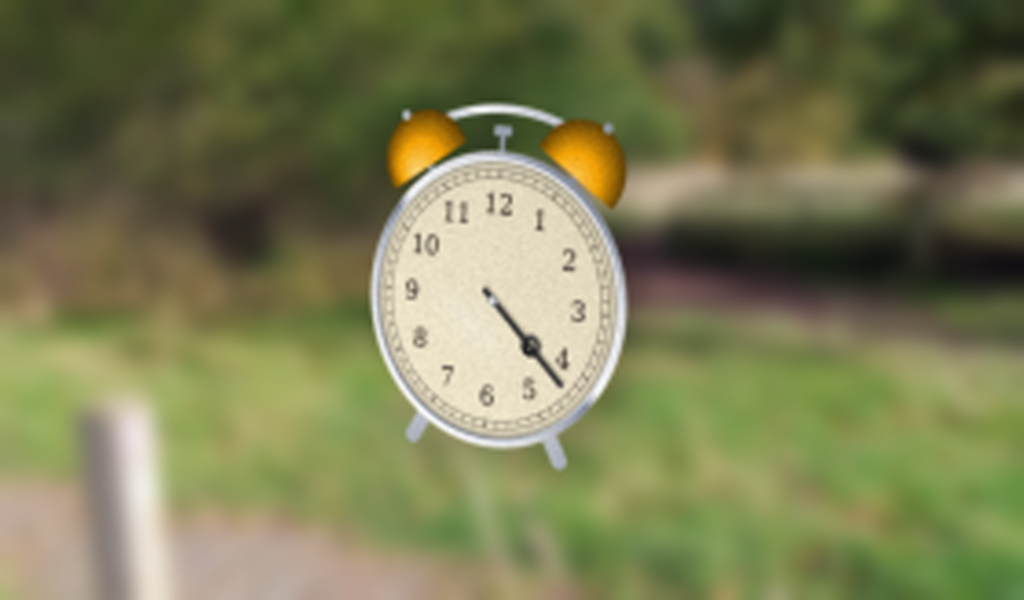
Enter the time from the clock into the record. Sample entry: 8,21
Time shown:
4,22
